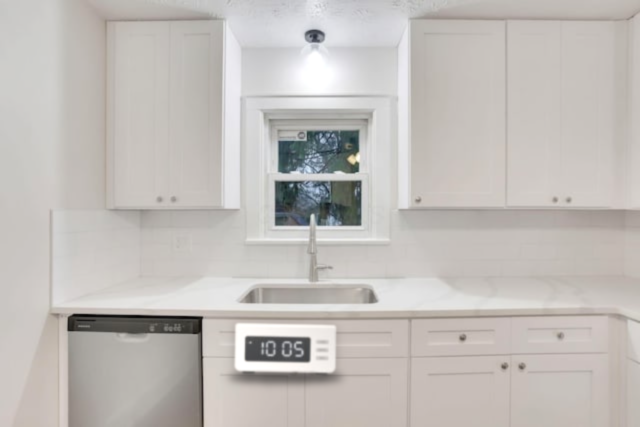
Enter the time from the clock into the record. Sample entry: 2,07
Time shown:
10,05
